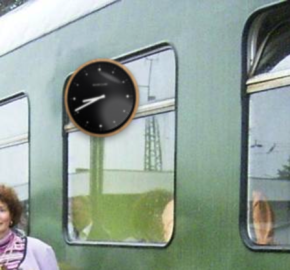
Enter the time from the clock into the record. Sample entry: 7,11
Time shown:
8,41
